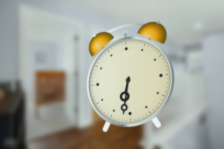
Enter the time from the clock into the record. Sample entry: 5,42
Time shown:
6,32
